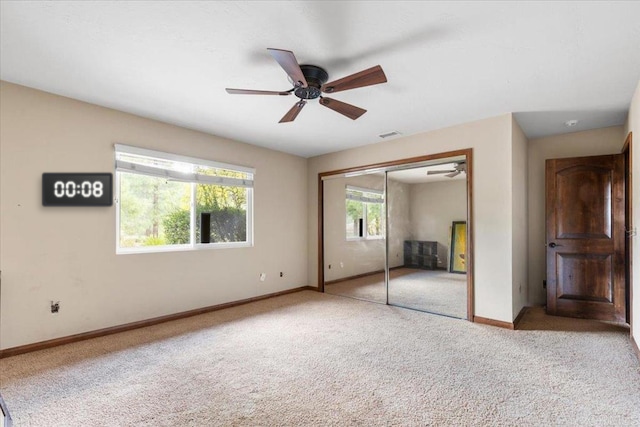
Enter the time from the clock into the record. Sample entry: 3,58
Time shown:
0,08
